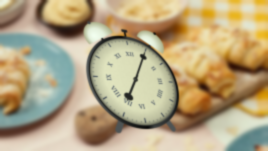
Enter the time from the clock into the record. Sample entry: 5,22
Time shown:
7,05
